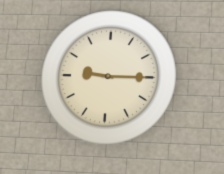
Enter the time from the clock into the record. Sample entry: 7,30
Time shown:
9,15
